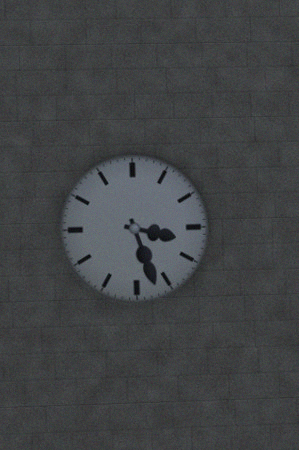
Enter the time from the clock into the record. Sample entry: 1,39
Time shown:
3,27
